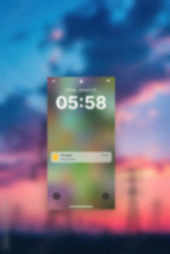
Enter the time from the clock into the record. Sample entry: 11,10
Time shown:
5,58
